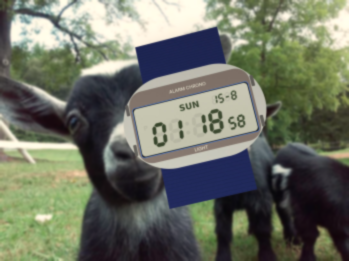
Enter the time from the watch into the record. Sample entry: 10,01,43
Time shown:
1,18,58
